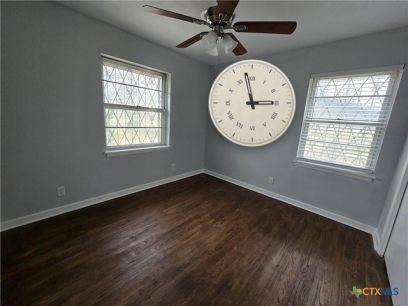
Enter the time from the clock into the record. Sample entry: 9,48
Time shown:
2,58
